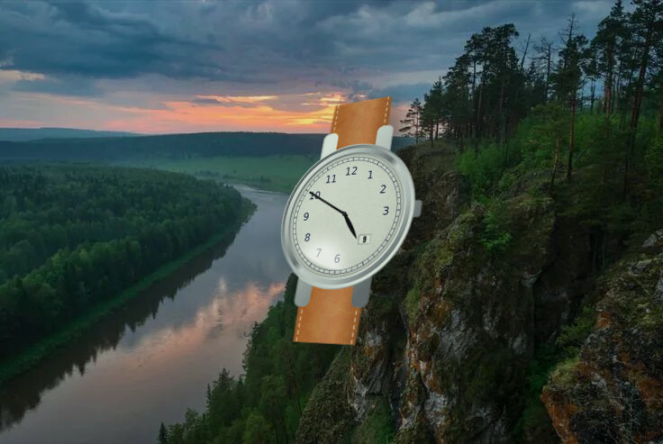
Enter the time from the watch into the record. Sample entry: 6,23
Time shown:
4,50
